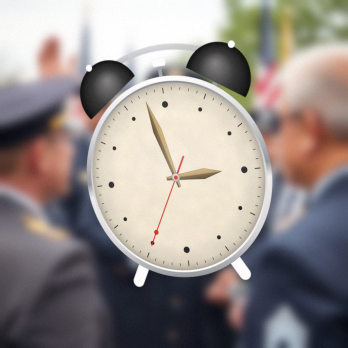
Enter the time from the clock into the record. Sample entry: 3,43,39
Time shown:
2,57,35
